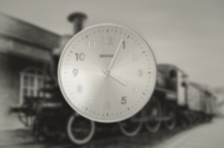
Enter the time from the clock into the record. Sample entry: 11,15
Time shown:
4,04
